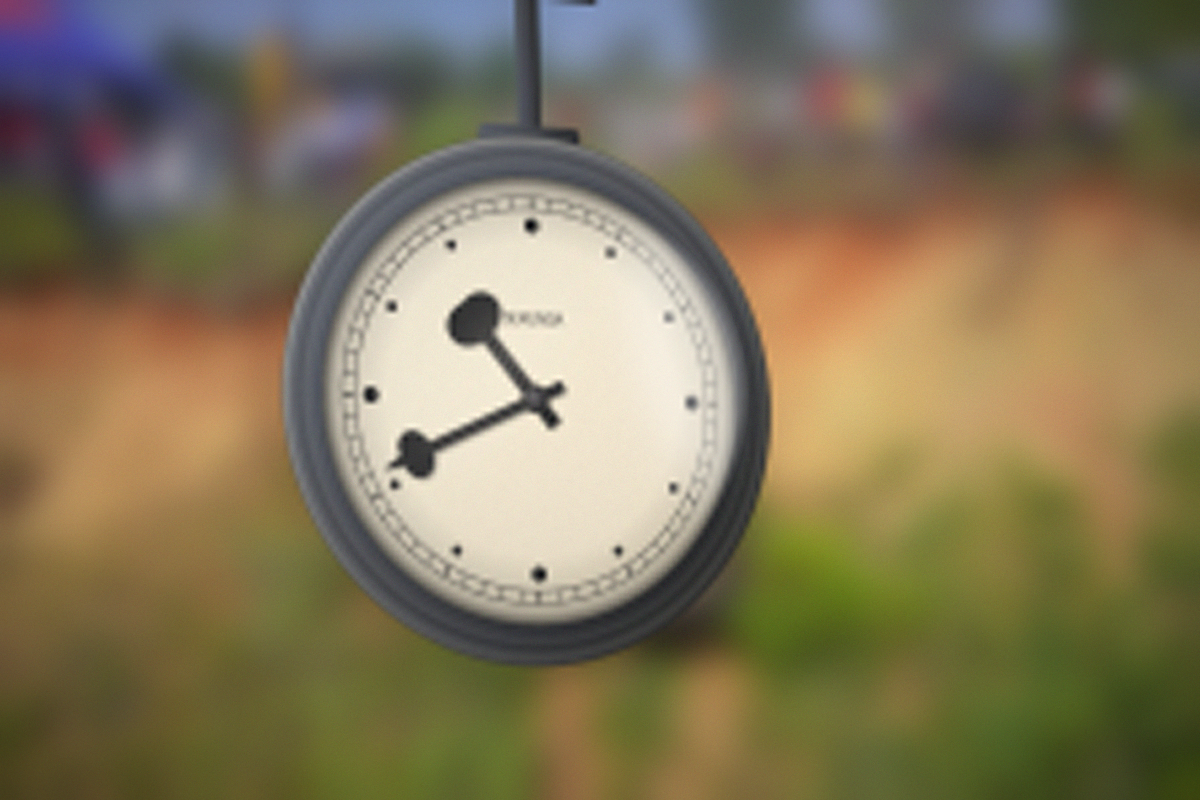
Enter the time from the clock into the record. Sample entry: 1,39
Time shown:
10,41
